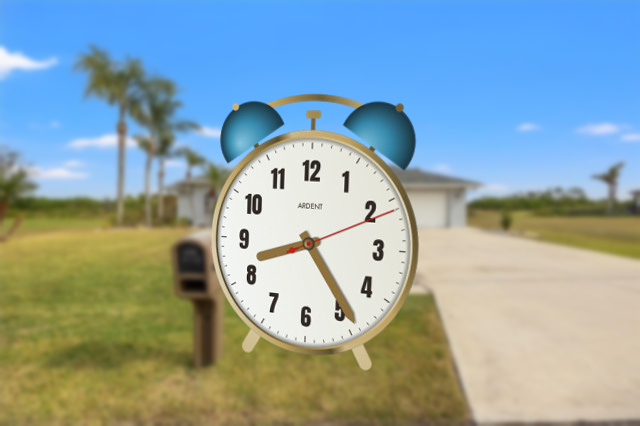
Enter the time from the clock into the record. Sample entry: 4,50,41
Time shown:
8,24,11
